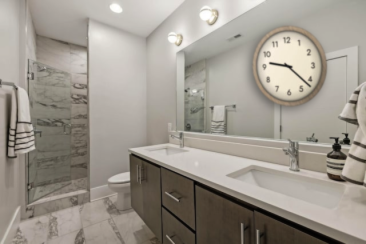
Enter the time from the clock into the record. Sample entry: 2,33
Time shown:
9,22
